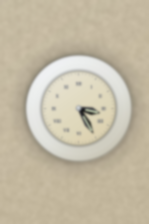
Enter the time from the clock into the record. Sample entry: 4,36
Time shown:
3,25
